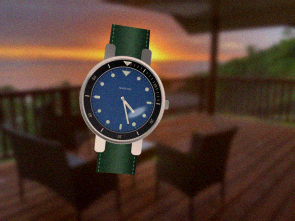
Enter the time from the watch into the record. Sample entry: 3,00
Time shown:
4,27
